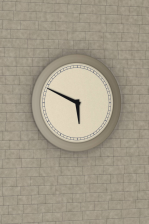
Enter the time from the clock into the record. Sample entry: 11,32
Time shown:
5,49
